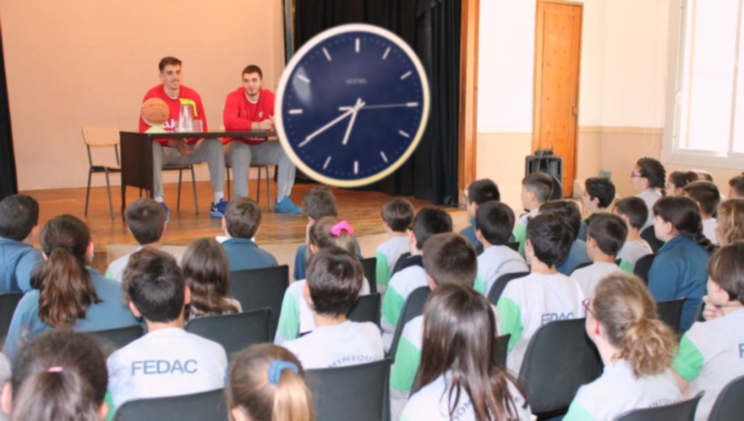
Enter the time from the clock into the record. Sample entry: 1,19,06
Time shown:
6,40,15
